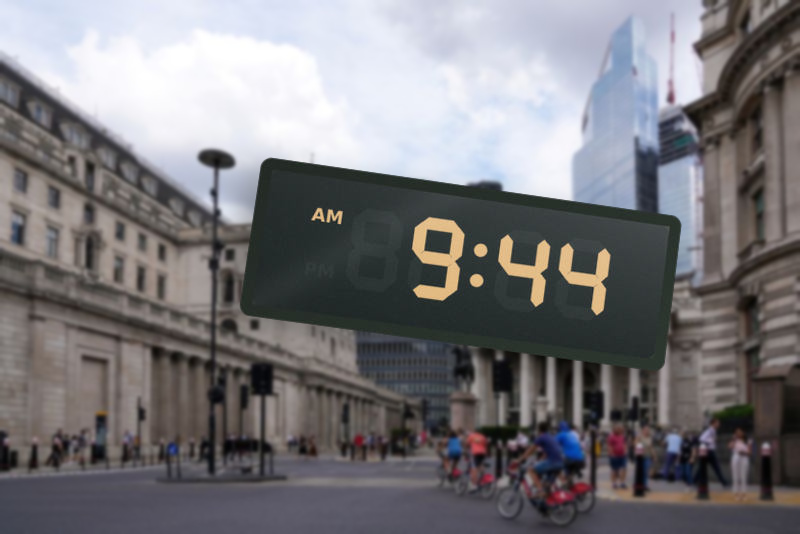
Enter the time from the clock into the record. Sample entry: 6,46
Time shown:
9,44
